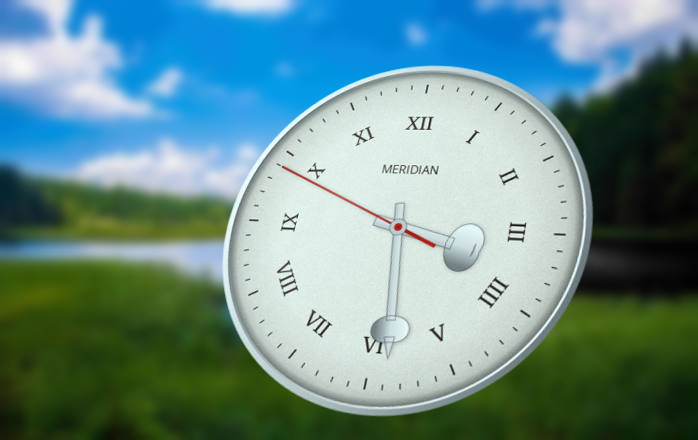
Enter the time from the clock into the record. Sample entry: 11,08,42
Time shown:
3,28,49
